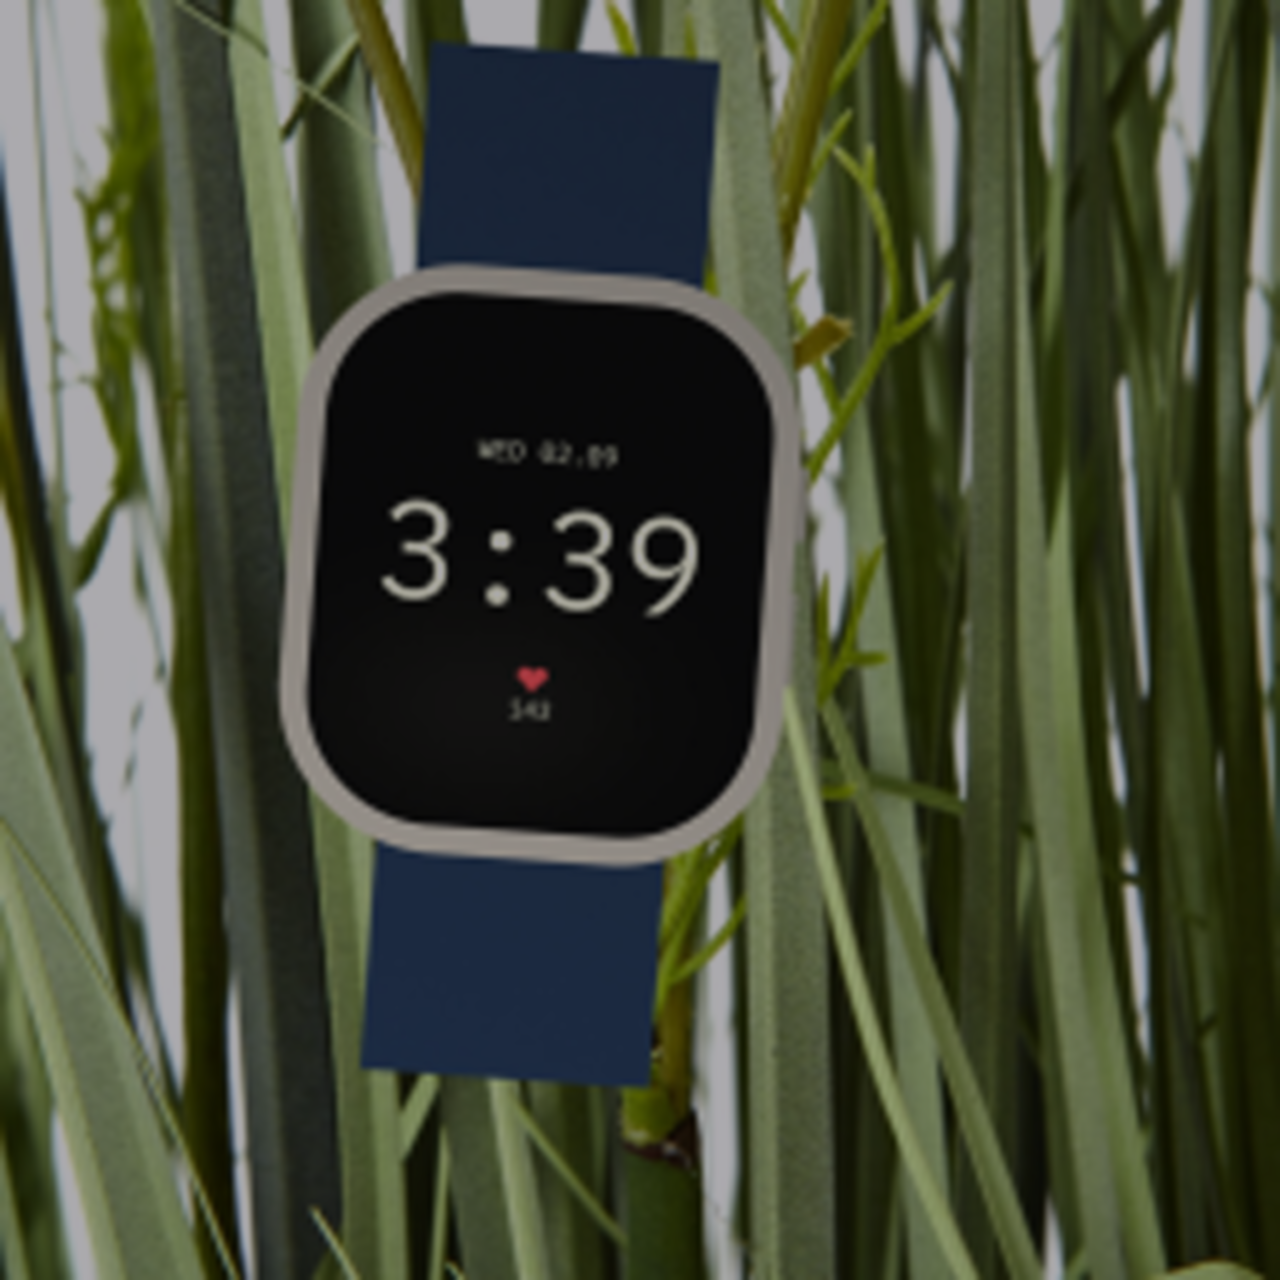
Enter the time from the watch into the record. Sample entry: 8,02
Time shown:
3,39
